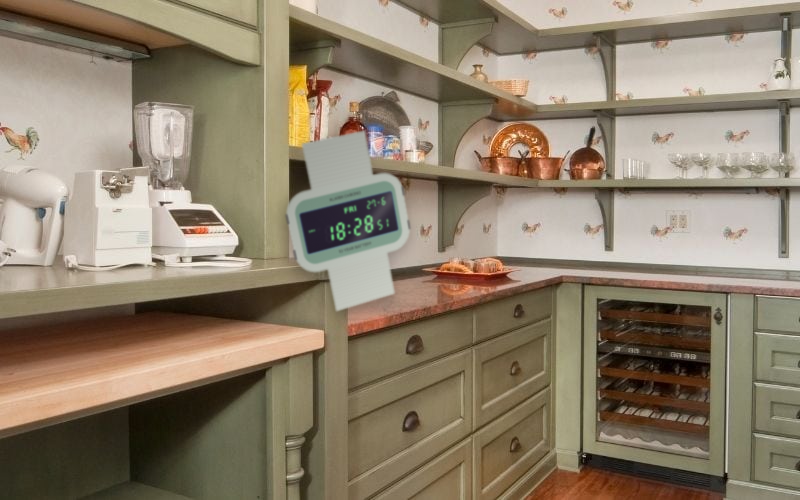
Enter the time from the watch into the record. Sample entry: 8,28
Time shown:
18,28
